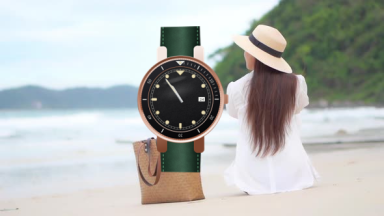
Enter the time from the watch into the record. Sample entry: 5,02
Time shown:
10,54
